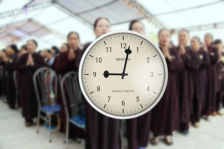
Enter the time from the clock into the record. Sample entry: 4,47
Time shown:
9,02
